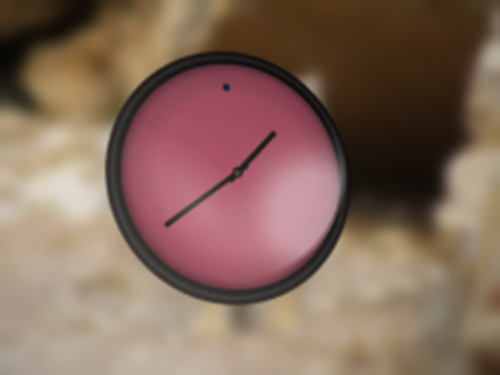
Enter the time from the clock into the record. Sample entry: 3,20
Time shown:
1,40
